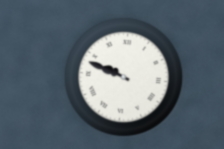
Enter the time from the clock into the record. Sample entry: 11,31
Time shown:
9,48
